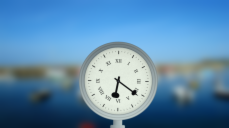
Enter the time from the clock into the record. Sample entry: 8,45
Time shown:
6,21
